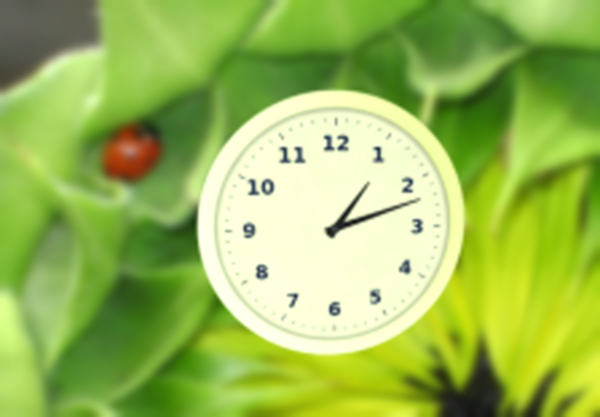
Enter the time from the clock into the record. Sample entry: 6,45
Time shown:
1,12
